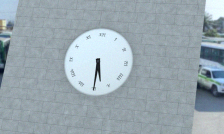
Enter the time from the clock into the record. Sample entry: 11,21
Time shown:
5,30
